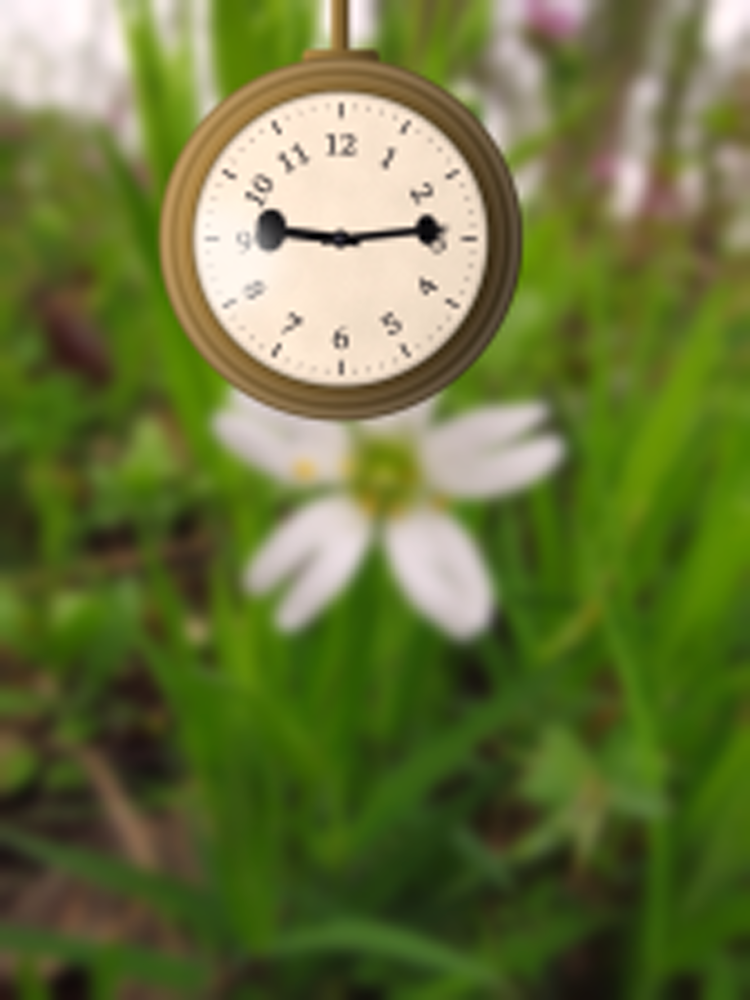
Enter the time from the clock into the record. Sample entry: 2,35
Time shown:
9,14
